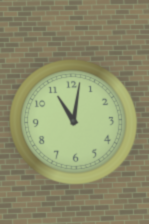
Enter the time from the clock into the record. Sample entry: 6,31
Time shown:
11,02
